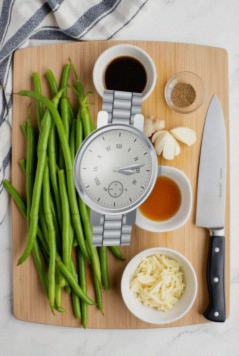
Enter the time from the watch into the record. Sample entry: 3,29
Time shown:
3,13
